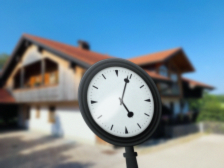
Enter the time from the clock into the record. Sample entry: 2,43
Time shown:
5,04
